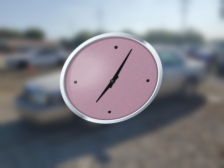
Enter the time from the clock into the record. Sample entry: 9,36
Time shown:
7,04
